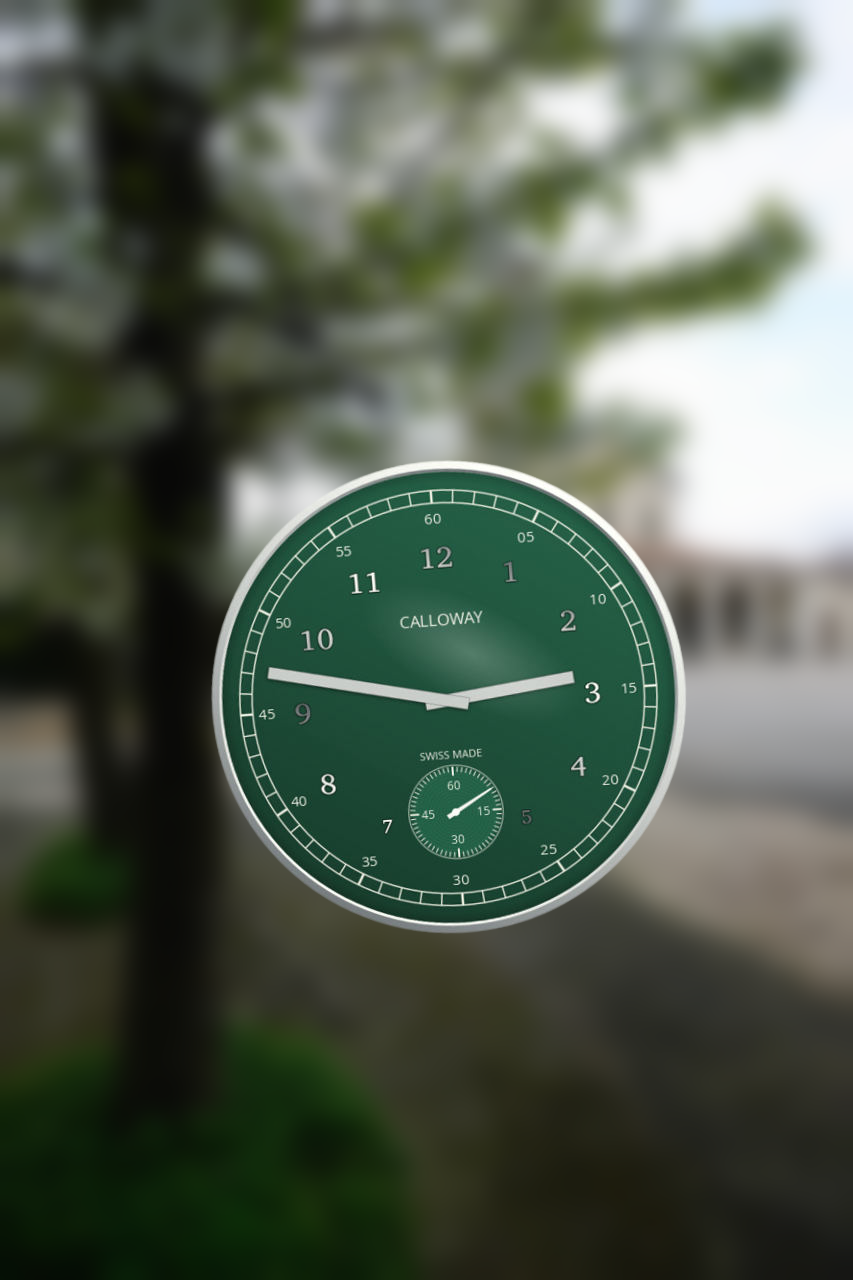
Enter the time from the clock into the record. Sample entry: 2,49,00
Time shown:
2,47,10
